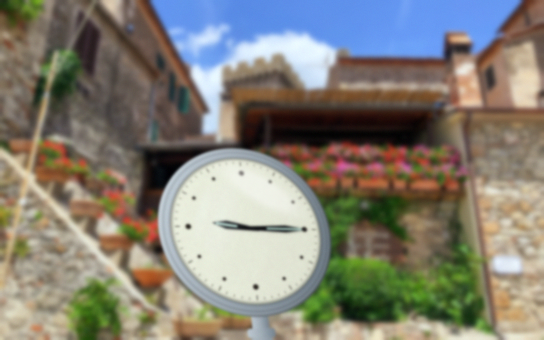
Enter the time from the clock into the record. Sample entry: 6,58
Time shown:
9,15
